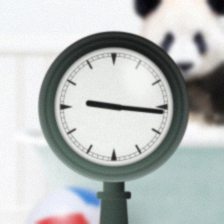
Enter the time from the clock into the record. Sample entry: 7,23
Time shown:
9,16
